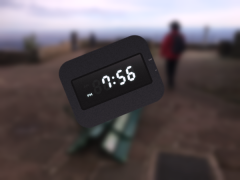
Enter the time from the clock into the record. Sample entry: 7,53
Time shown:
7,56
